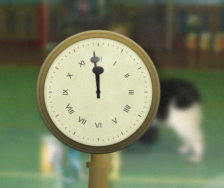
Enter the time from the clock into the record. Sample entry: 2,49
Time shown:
11,59
